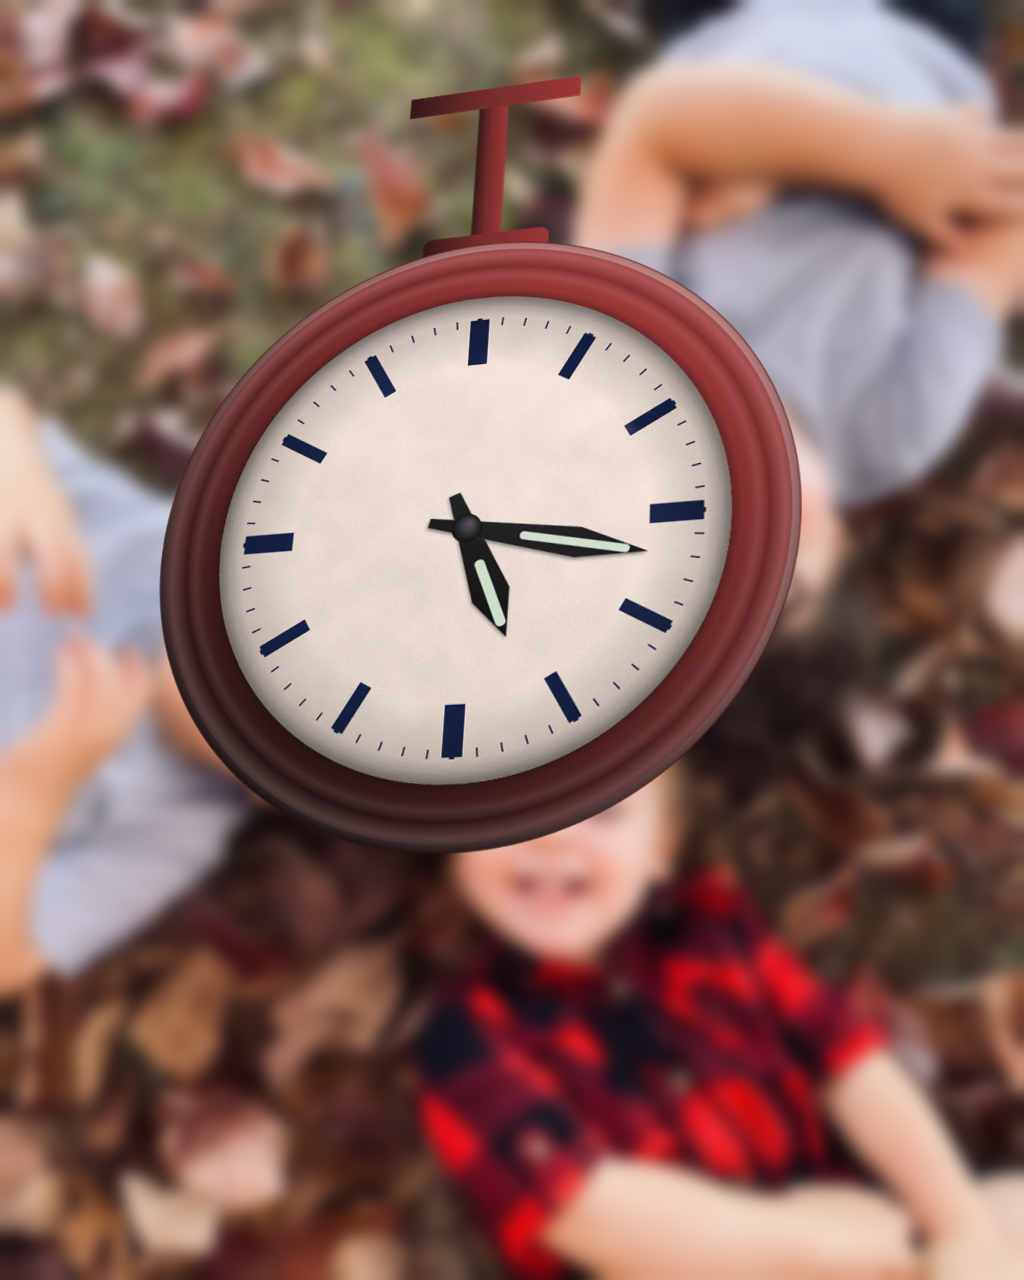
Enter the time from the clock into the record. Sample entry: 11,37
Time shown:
5,17
